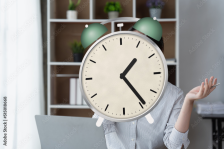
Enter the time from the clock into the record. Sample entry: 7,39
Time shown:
1,24
